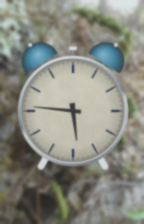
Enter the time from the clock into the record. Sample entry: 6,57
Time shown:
5,46
